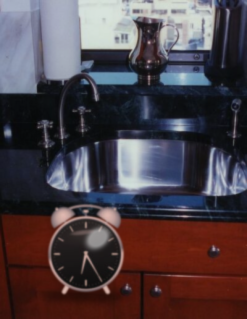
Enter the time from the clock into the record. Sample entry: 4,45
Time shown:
6,25
